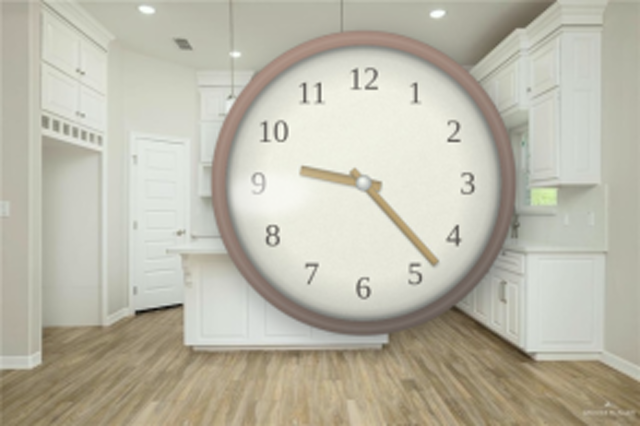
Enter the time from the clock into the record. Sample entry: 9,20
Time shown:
9,23
